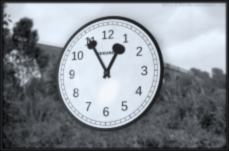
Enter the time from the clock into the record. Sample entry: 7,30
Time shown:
12,55
